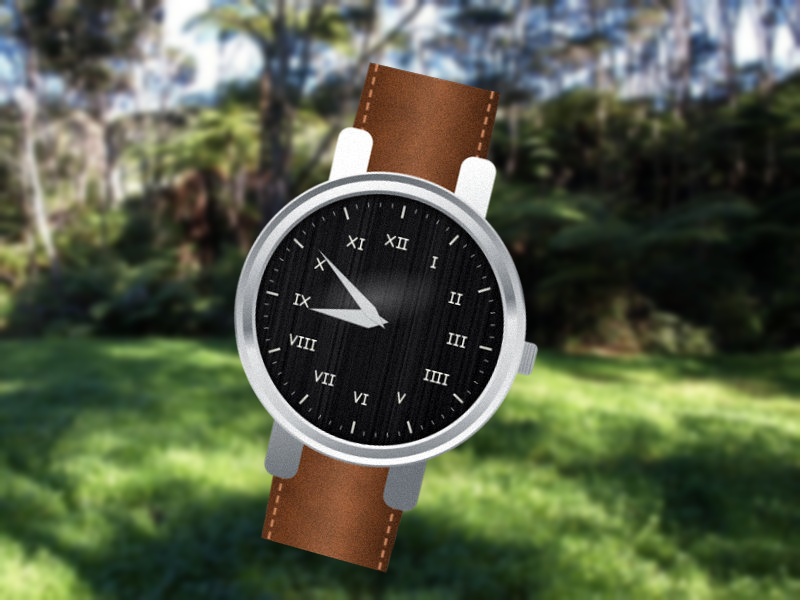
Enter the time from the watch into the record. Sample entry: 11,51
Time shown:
8,51
